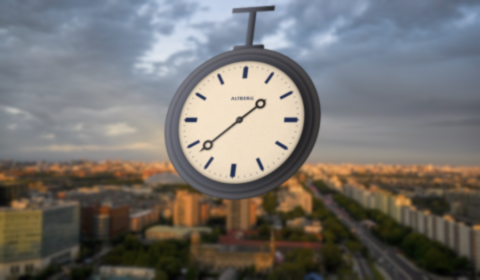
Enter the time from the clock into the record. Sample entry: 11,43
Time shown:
1,38
